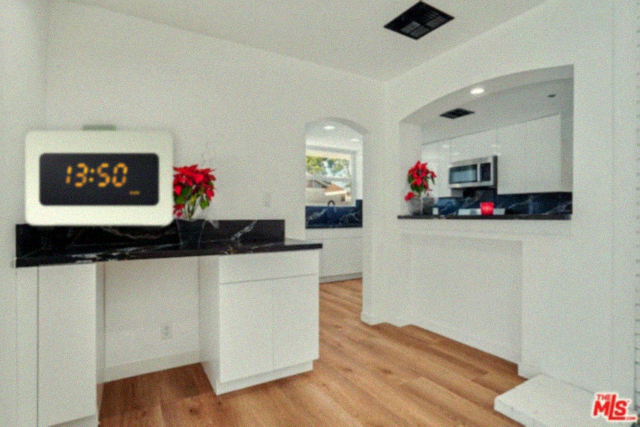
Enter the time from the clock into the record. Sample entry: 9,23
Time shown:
13,50
